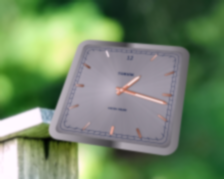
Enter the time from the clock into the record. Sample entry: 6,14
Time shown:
1,17
